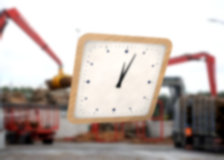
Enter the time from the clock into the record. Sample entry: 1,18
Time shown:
12,03
